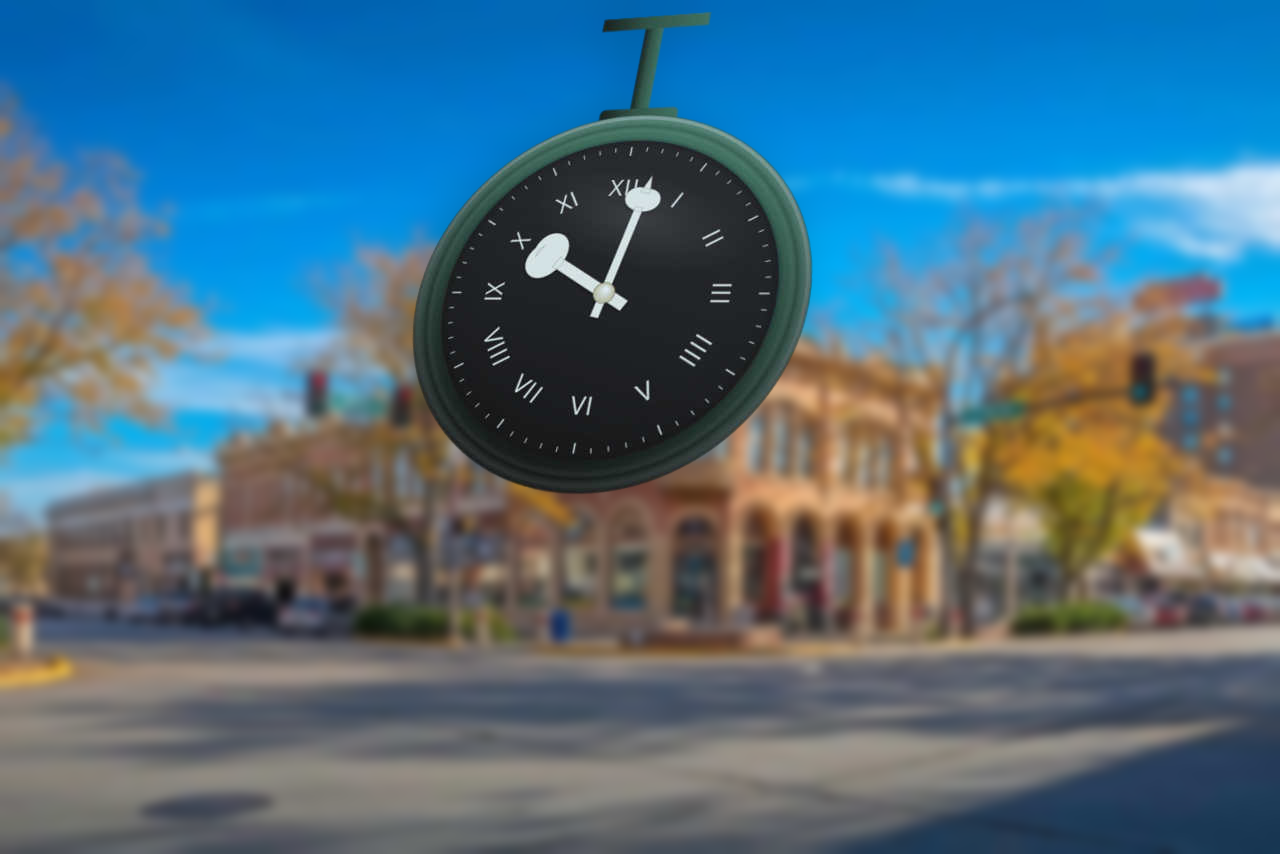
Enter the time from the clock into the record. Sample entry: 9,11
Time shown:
10,02
